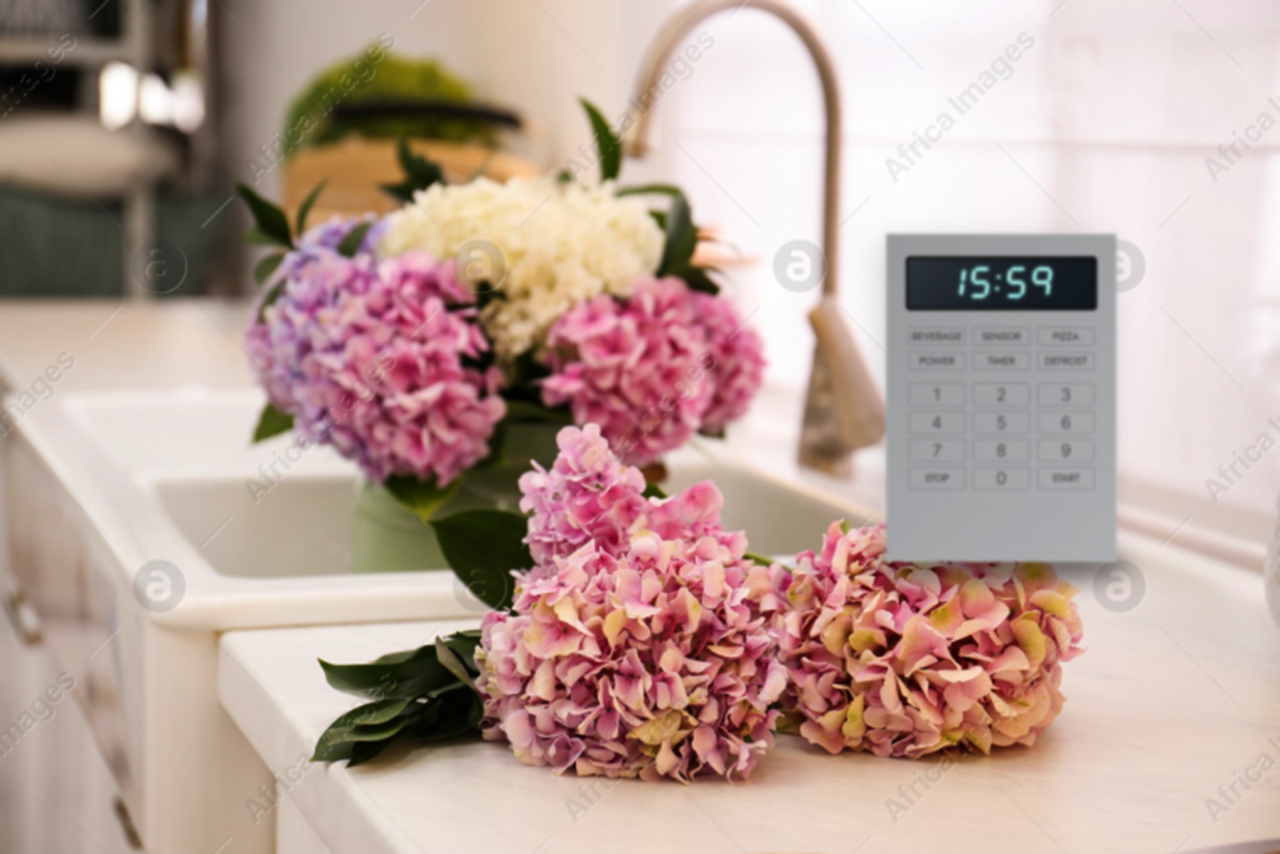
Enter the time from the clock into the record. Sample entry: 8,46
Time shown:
15,59
